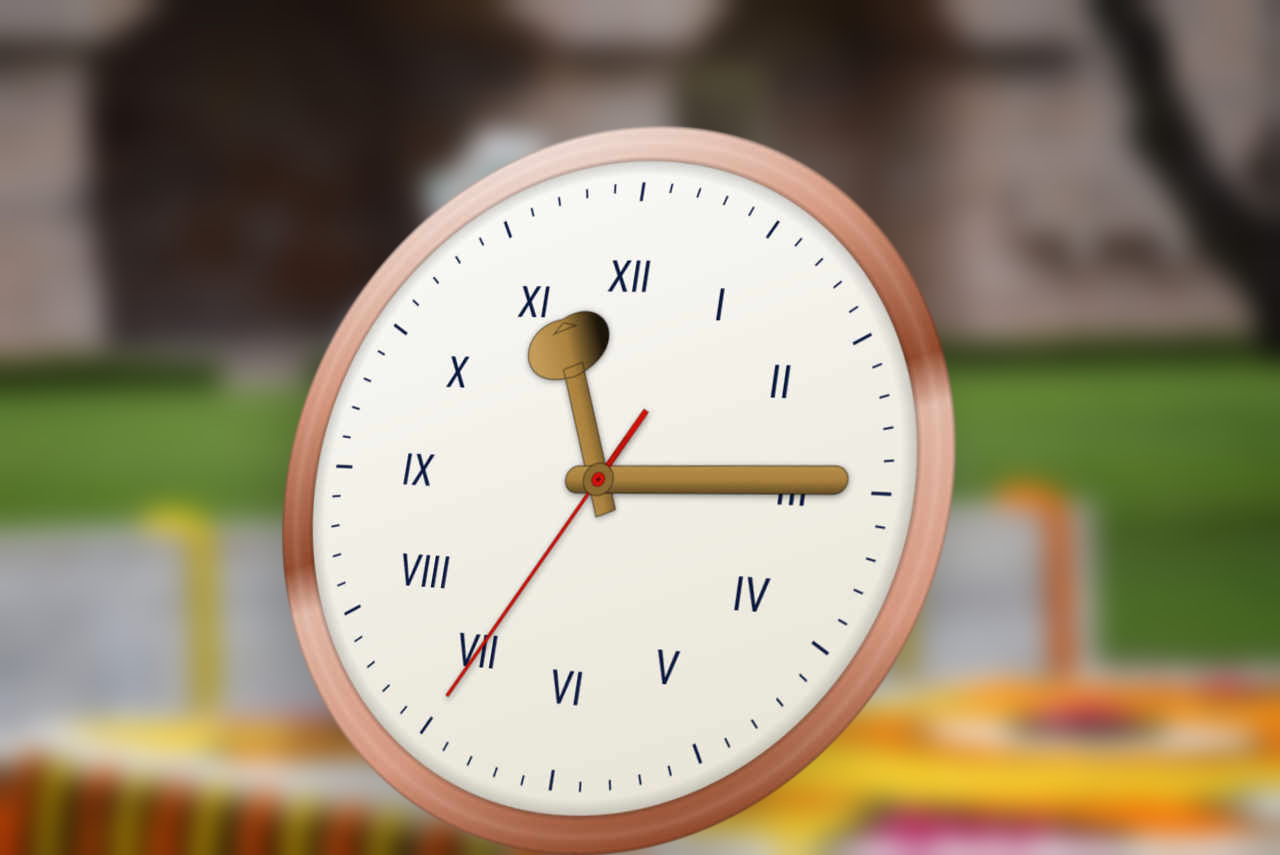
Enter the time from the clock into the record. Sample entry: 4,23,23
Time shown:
11,14,35
